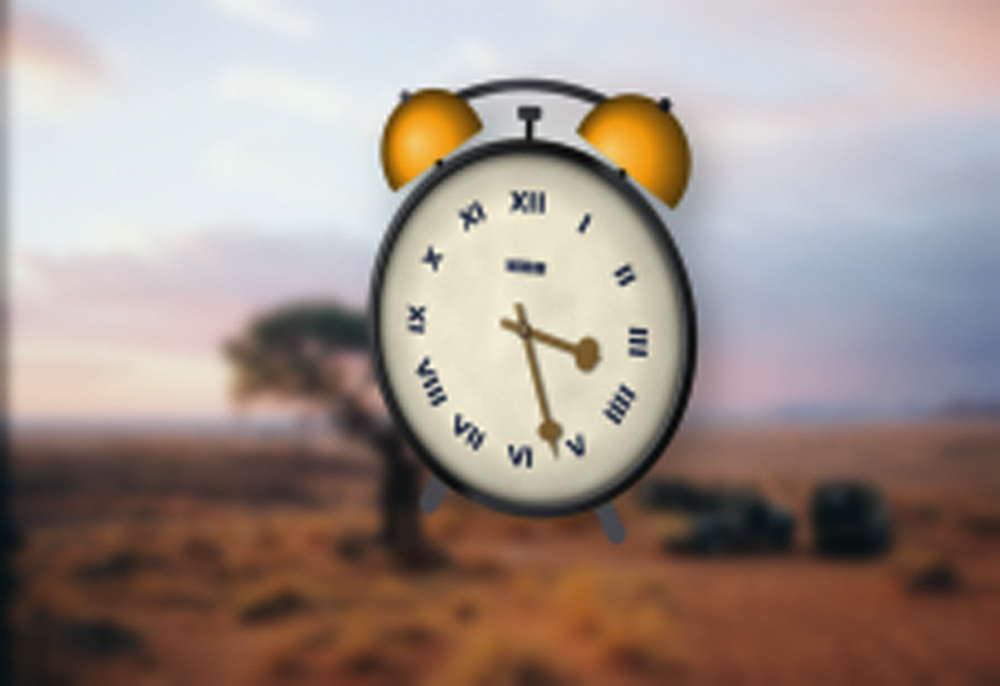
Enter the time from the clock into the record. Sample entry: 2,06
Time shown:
3,27
